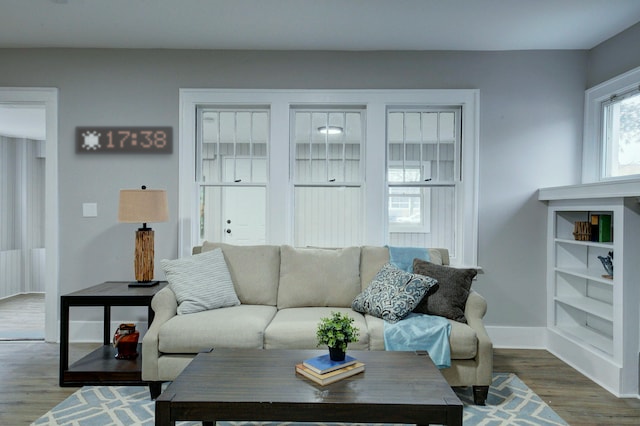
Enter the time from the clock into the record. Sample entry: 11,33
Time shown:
17,38
